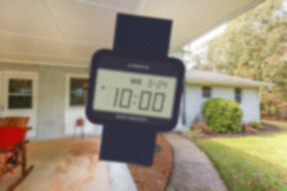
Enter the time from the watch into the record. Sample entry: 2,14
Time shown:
10,00
